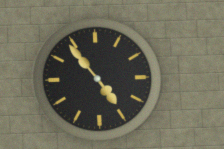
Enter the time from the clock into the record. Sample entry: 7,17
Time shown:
4,54
